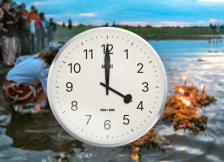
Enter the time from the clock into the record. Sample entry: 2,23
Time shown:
4,00
